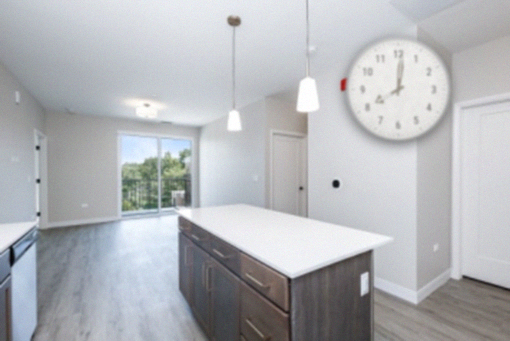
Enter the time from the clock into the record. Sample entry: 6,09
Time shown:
8,01
